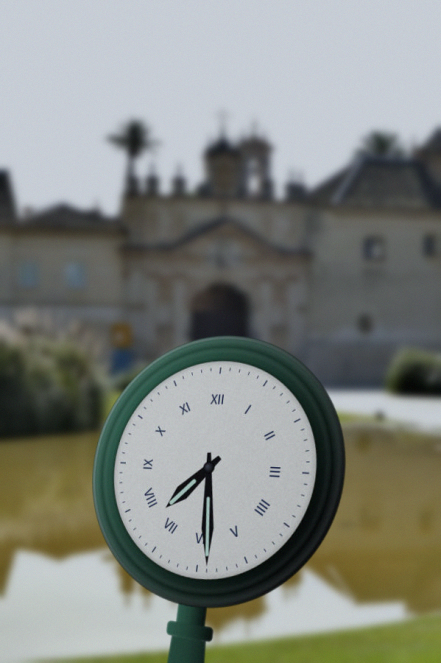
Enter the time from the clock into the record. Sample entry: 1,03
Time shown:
7,29
